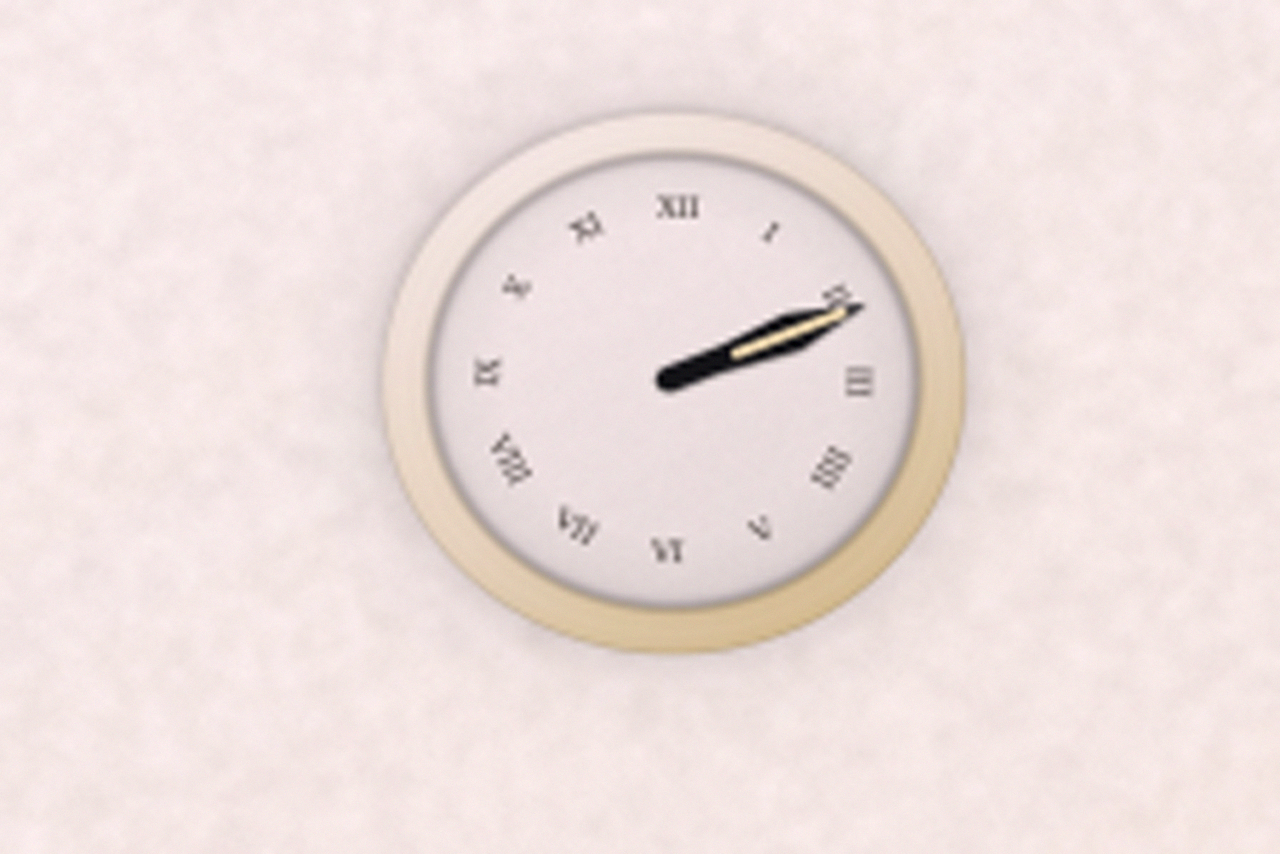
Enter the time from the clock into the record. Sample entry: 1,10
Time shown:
2,11
